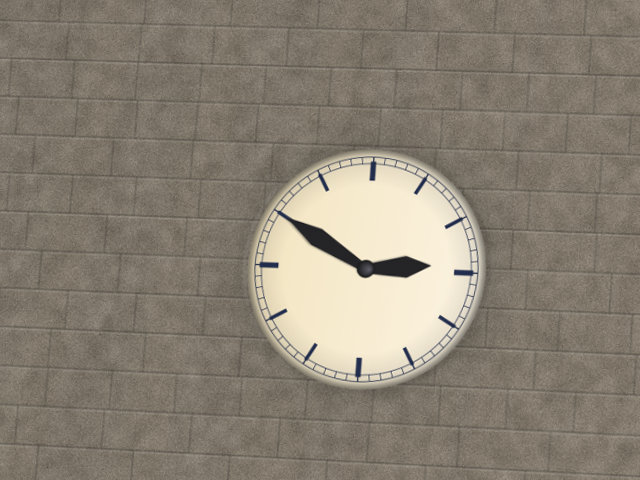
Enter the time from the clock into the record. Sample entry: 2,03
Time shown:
2,50
